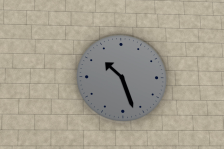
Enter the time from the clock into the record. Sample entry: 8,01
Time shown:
10,27
